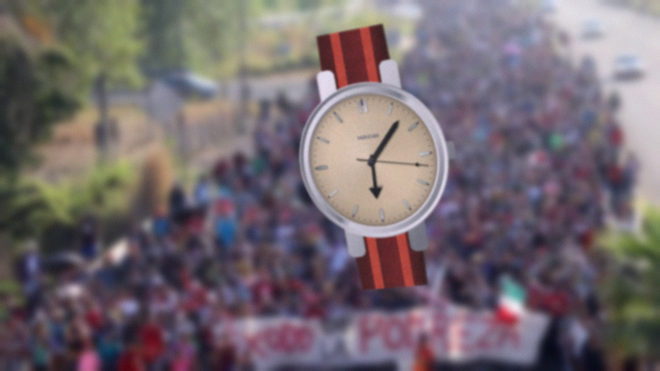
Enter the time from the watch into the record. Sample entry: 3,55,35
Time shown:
6,07,17
